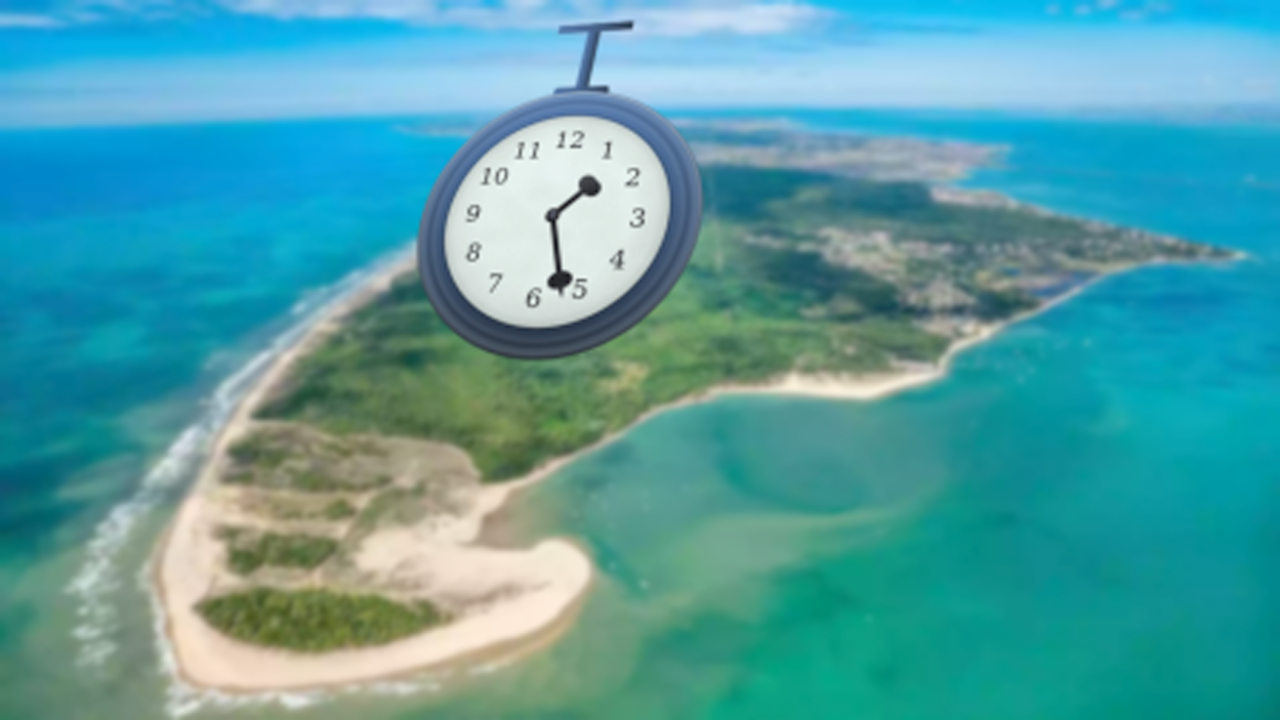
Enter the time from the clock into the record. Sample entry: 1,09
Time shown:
1,27
